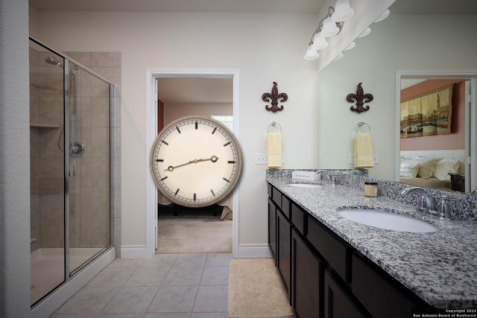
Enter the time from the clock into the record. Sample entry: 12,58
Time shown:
2,42
